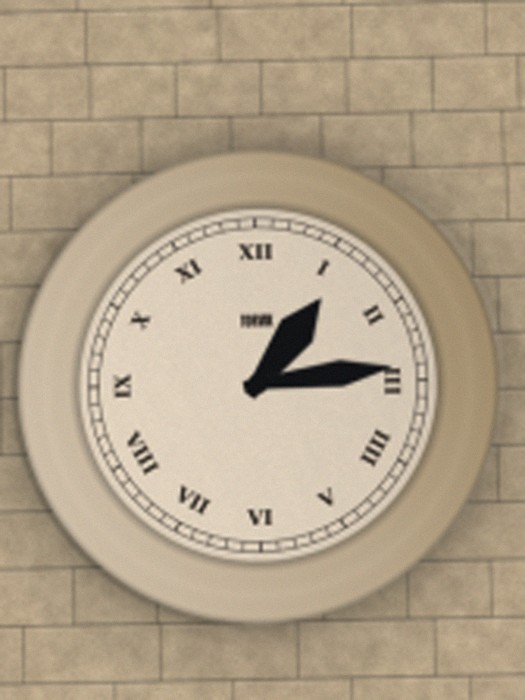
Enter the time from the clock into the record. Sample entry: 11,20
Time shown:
1,14
